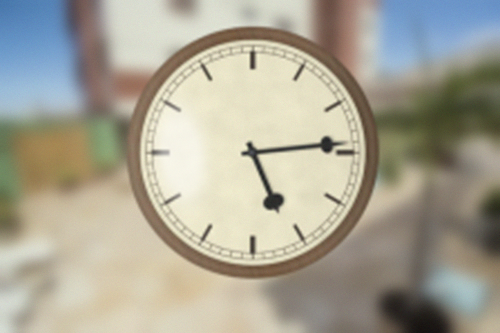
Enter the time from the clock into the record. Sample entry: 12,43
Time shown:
5,14
